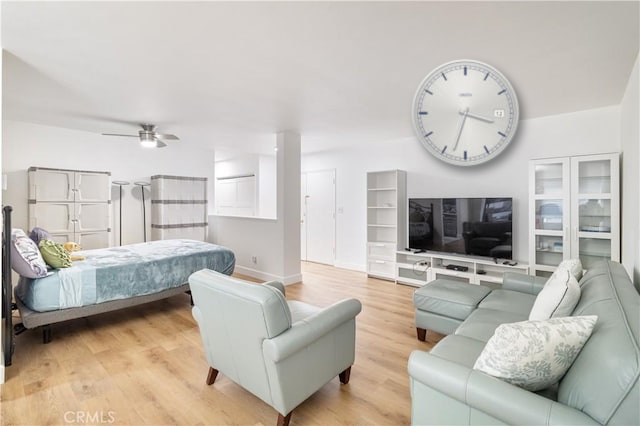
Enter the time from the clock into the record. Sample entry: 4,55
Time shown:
3,33
